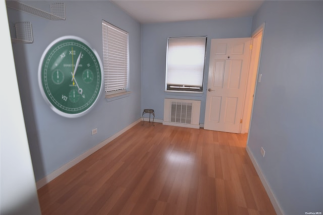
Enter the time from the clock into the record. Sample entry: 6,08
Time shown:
5,04
